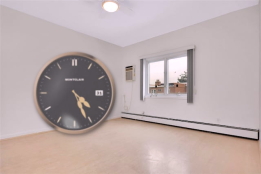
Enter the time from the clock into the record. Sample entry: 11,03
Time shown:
4,26
